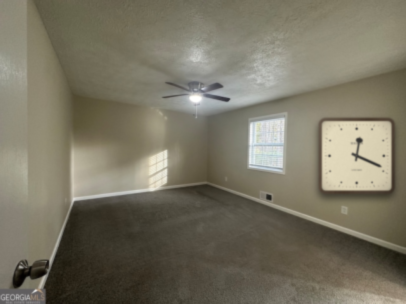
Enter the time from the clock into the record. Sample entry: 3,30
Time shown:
12,19
